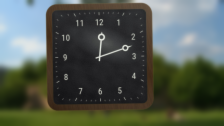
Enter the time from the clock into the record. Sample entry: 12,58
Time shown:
12,12
